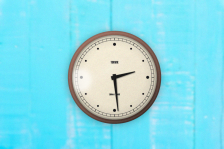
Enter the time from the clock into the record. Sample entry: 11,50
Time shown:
2,29
